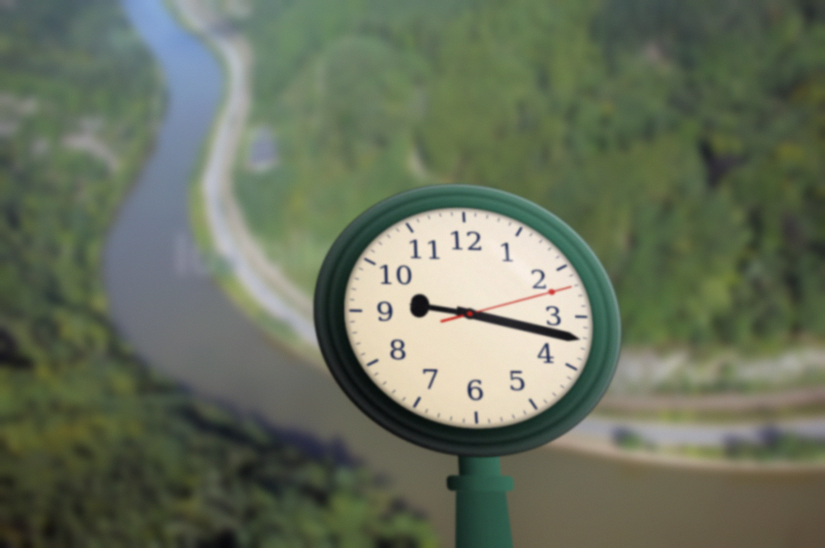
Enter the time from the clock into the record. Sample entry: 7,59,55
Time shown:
9,17,12
